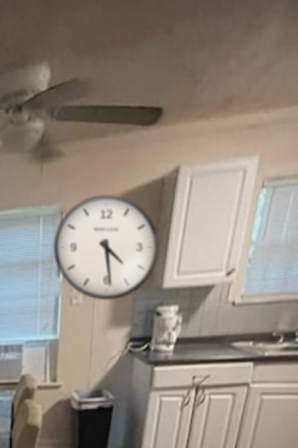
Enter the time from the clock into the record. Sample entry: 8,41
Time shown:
4,29
